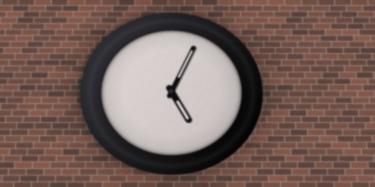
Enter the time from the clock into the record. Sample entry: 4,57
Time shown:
5,04
